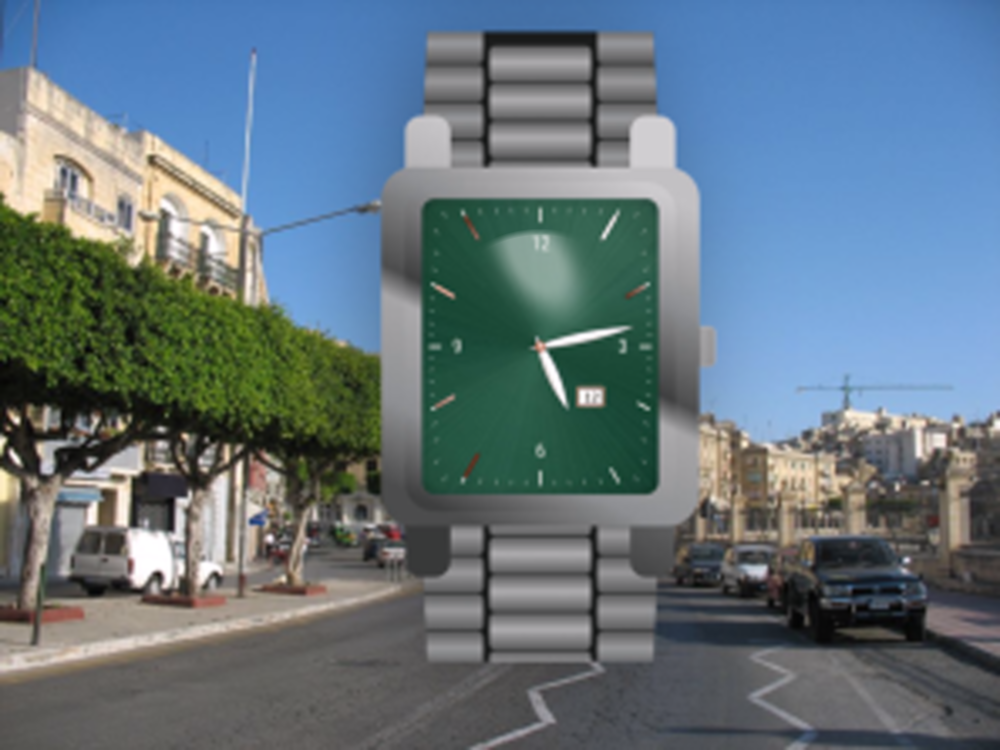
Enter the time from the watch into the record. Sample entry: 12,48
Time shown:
5,13
